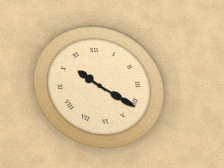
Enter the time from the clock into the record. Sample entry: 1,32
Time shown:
10,21
